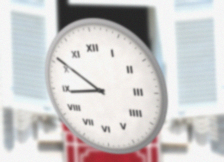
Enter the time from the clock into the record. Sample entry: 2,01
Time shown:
8,51
